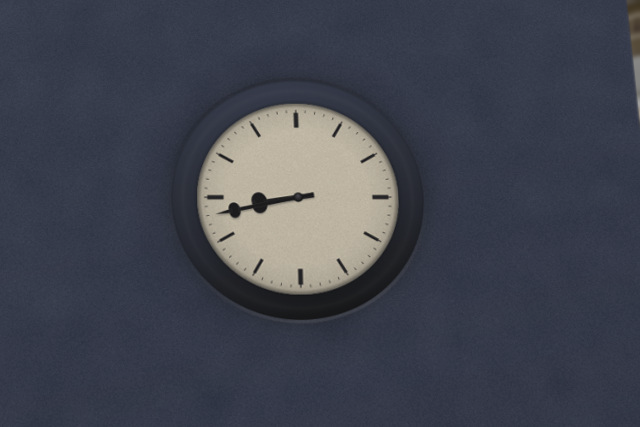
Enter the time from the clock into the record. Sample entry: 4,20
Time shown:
8,43
